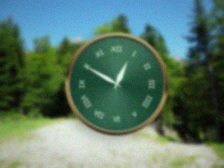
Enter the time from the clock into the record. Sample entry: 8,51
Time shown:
12,50
